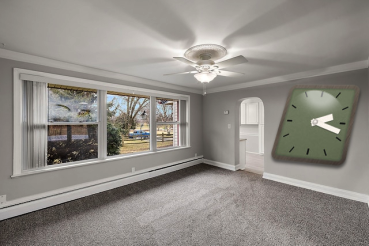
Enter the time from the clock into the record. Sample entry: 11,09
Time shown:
2,18
